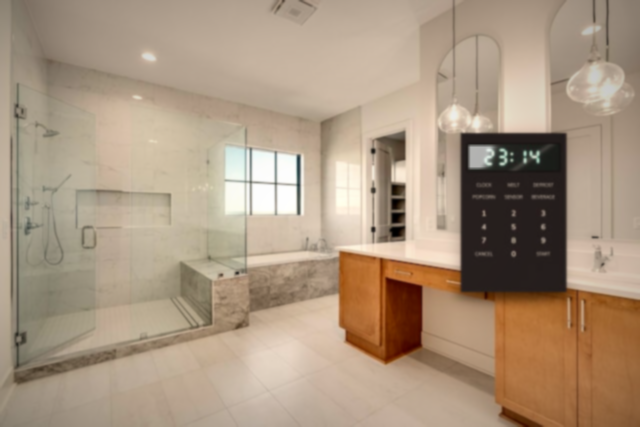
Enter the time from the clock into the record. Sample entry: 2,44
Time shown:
23,14
